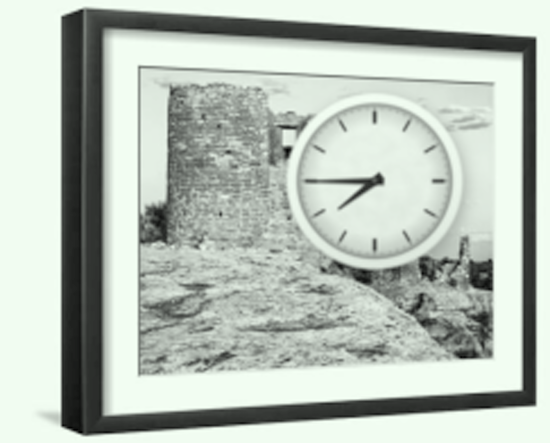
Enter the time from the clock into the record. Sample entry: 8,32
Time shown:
7,45
